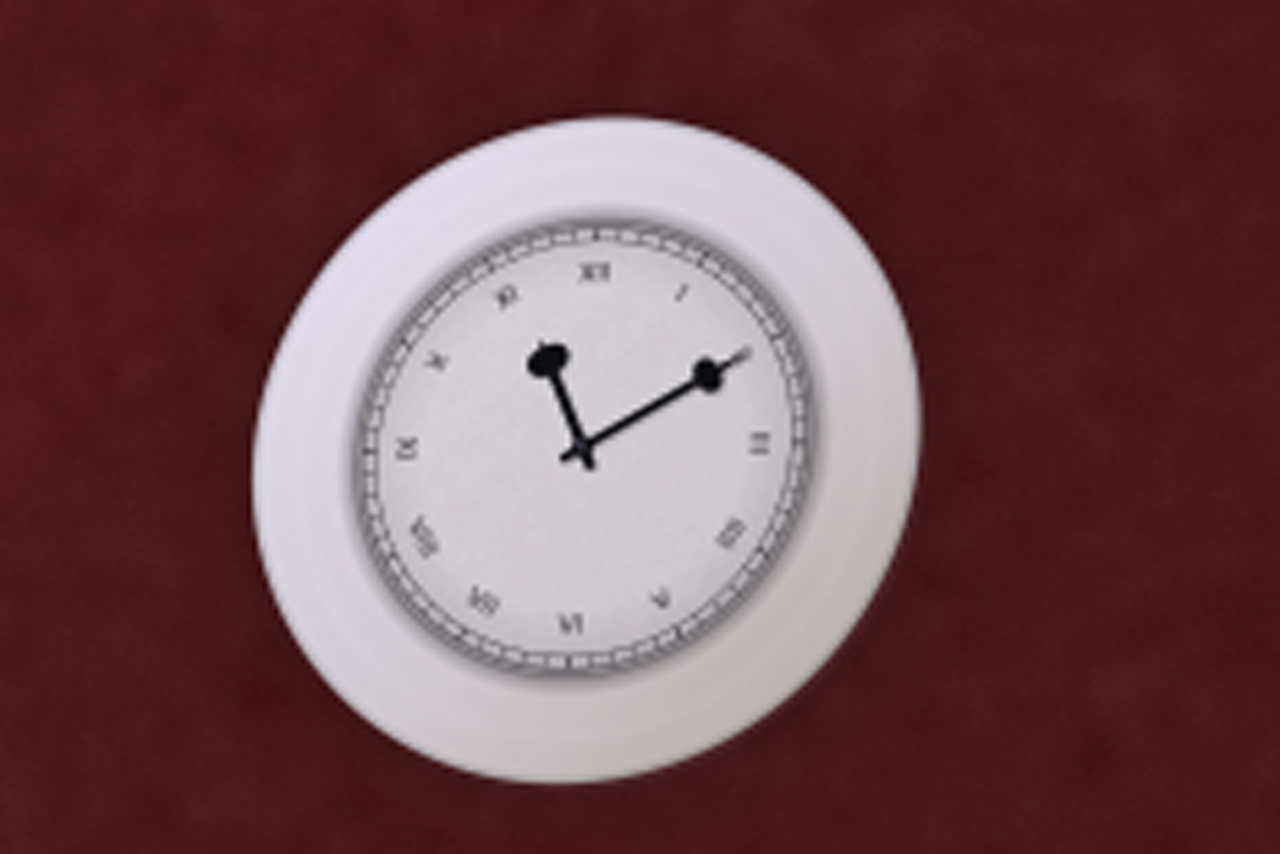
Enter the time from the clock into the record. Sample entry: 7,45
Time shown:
11,10
